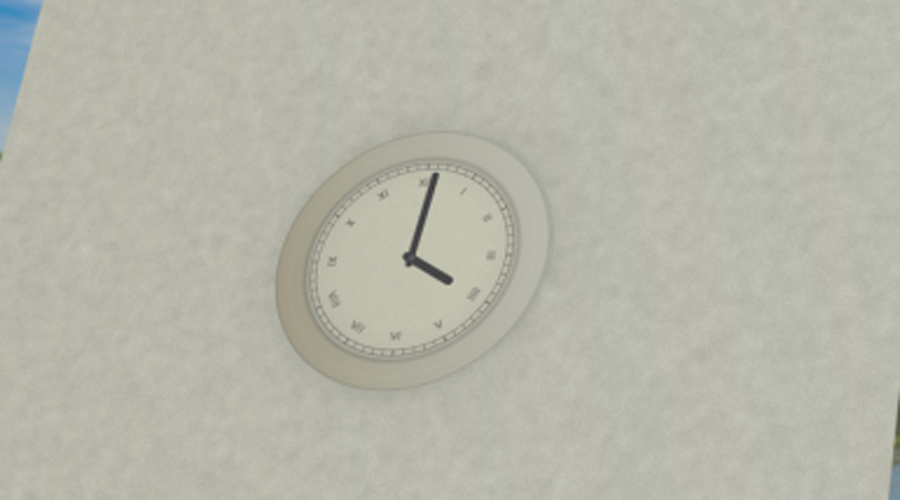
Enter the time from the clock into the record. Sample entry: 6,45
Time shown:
4,01
